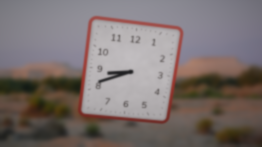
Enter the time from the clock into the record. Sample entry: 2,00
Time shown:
8,41
